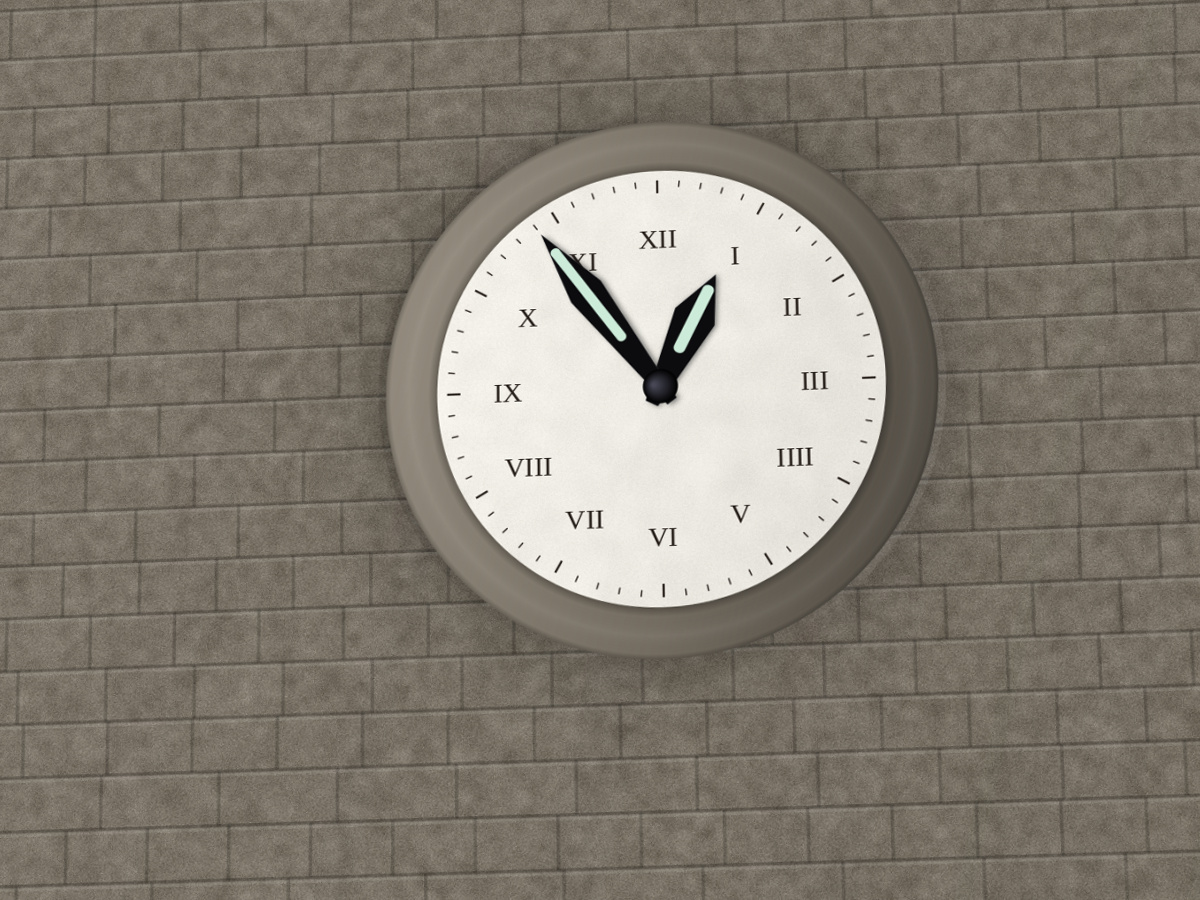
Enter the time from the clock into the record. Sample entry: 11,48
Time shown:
12,54
